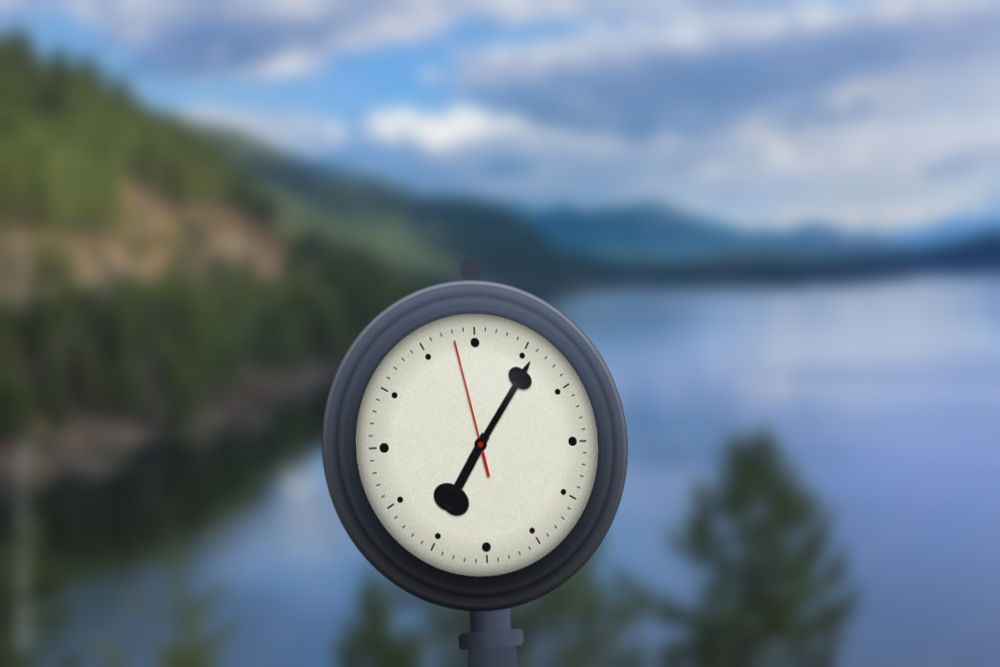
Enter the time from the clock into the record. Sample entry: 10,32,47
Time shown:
7,05,58
